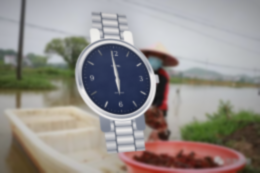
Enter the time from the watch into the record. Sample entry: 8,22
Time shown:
5,59
